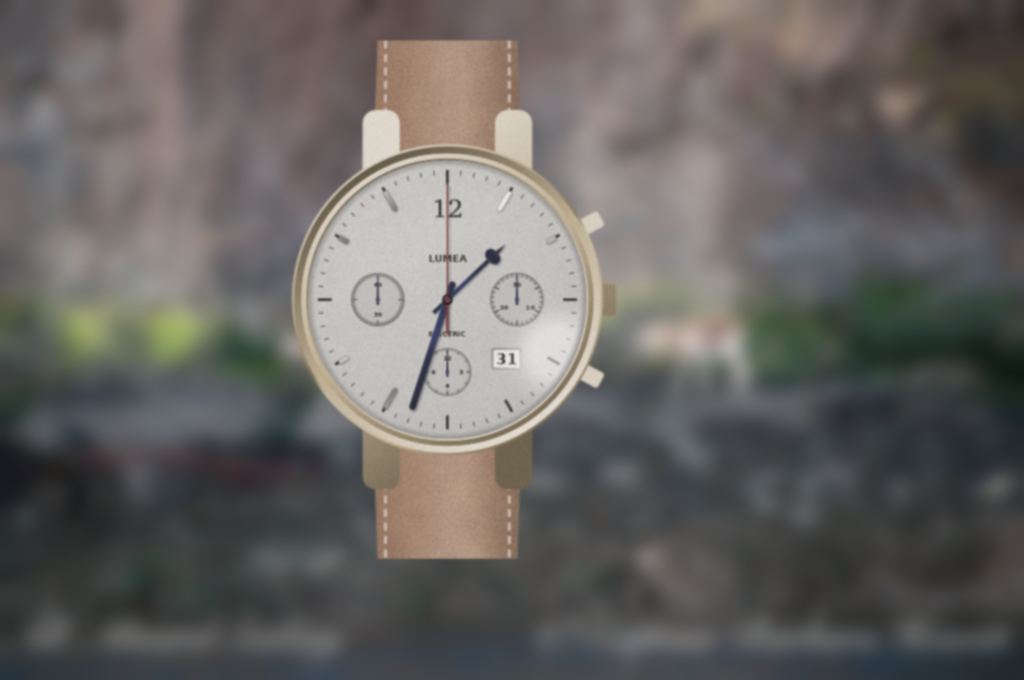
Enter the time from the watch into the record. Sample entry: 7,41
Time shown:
1,33
